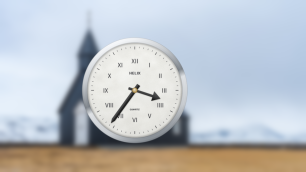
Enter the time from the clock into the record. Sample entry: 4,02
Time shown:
3,36
